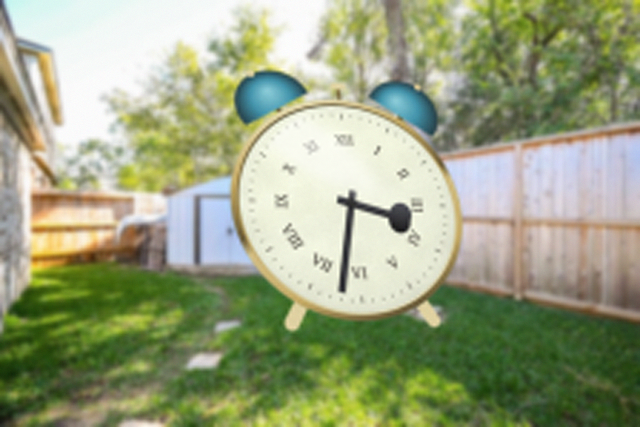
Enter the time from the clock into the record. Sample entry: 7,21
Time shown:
3,32
